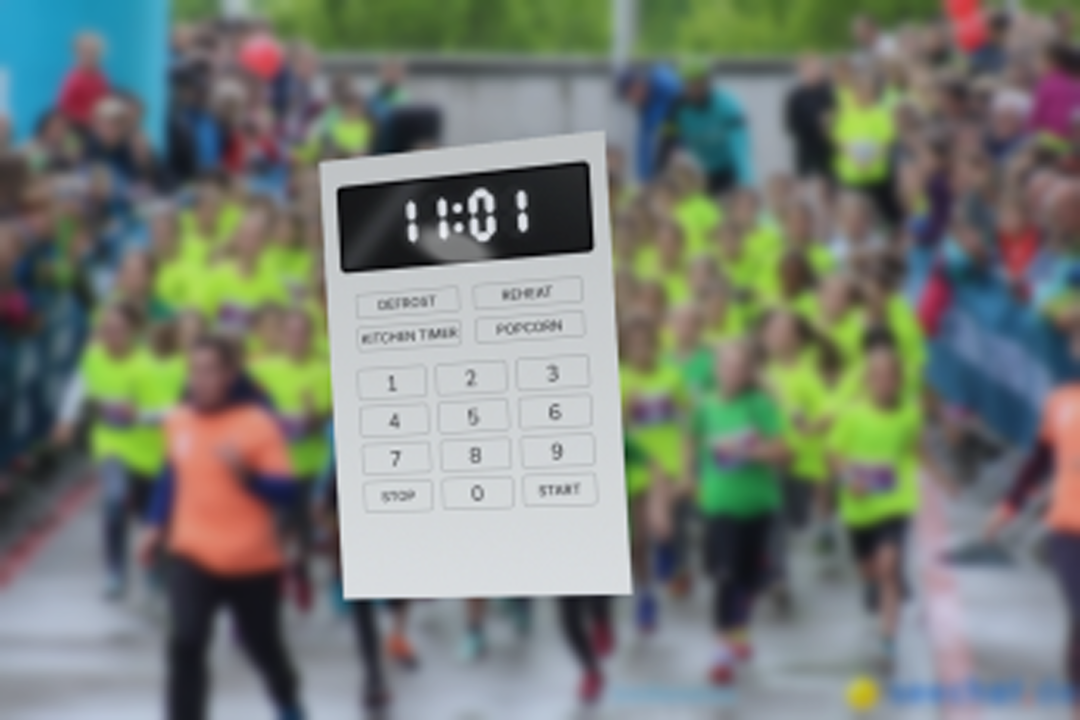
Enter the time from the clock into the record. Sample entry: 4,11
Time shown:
11,01
